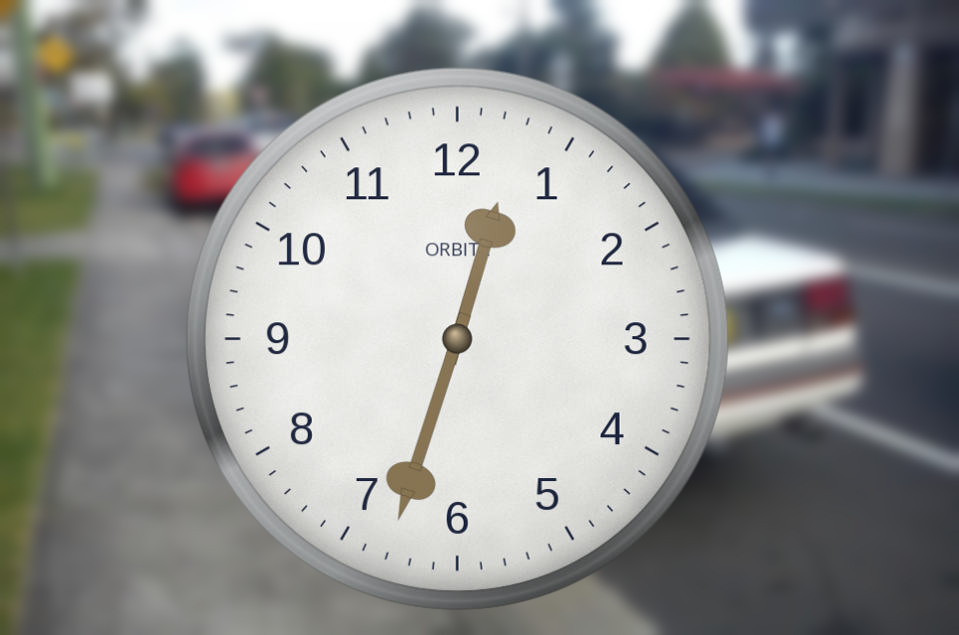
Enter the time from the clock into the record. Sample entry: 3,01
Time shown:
12,33
